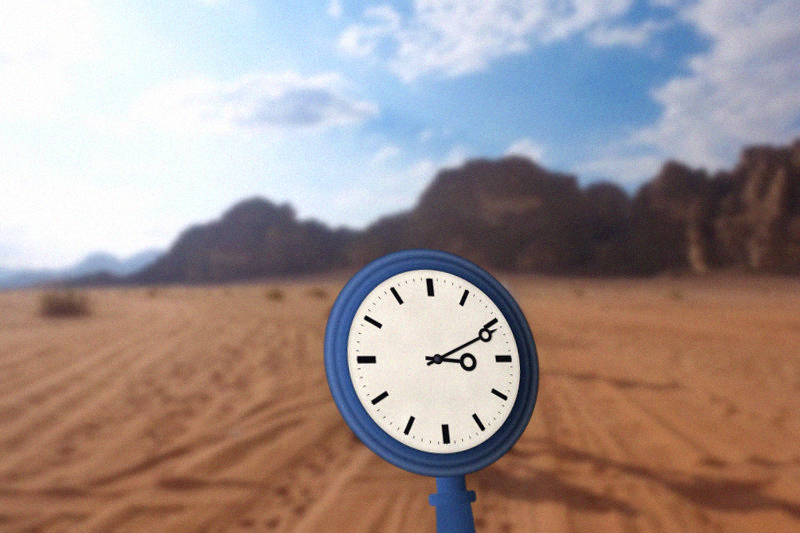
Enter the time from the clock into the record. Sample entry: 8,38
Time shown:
3,11
